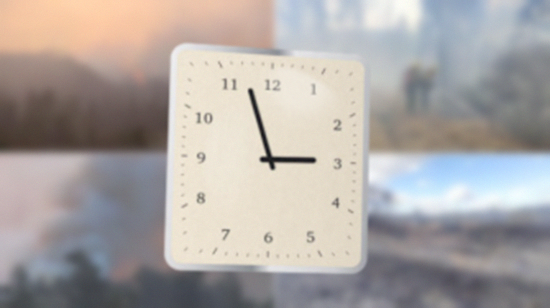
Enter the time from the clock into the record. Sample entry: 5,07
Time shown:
2,57
